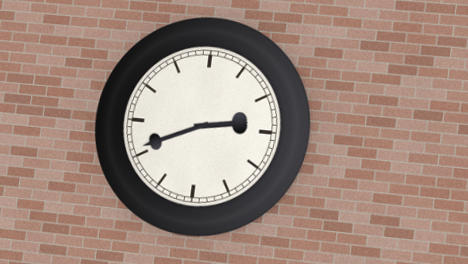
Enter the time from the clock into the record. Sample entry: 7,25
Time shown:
2,41
